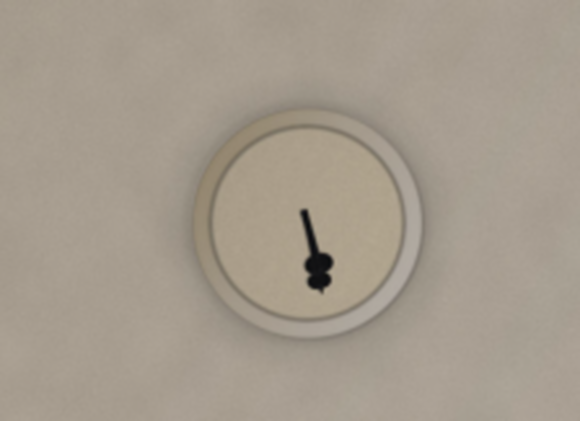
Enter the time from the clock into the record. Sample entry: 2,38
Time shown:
5,28
